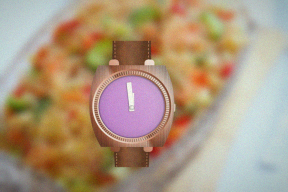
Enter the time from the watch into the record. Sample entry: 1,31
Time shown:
11,59
